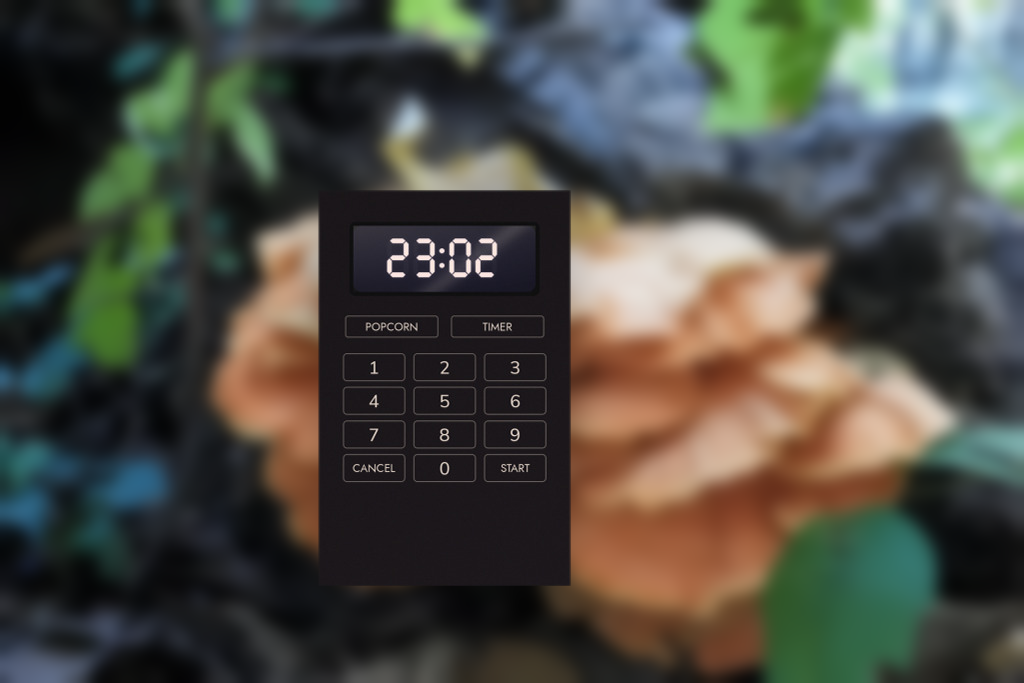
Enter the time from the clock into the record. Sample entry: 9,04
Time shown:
23,02
